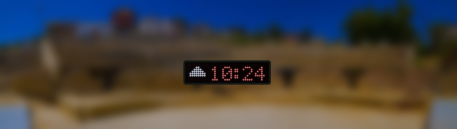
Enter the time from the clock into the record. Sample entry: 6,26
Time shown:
10,24
